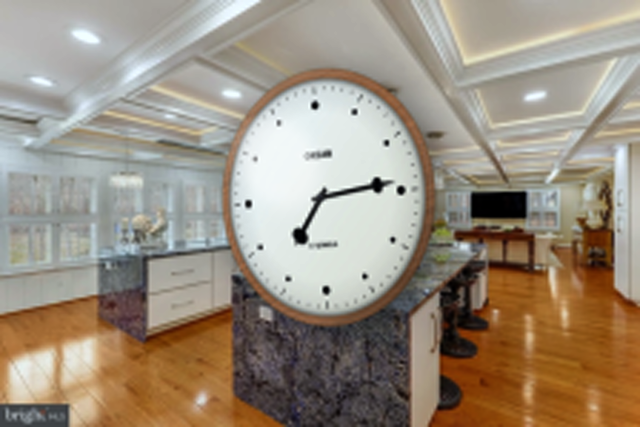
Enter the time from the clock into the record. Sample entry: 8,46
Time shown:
7,14
